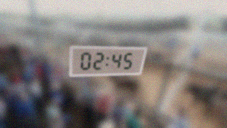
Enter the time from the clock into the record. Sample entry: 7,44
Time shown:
2,45
